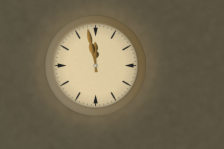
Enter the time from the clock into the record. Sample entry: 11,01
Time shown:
11,58
